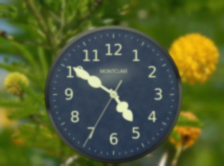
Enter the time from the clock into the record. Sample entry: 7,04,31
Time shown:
4,50,35
